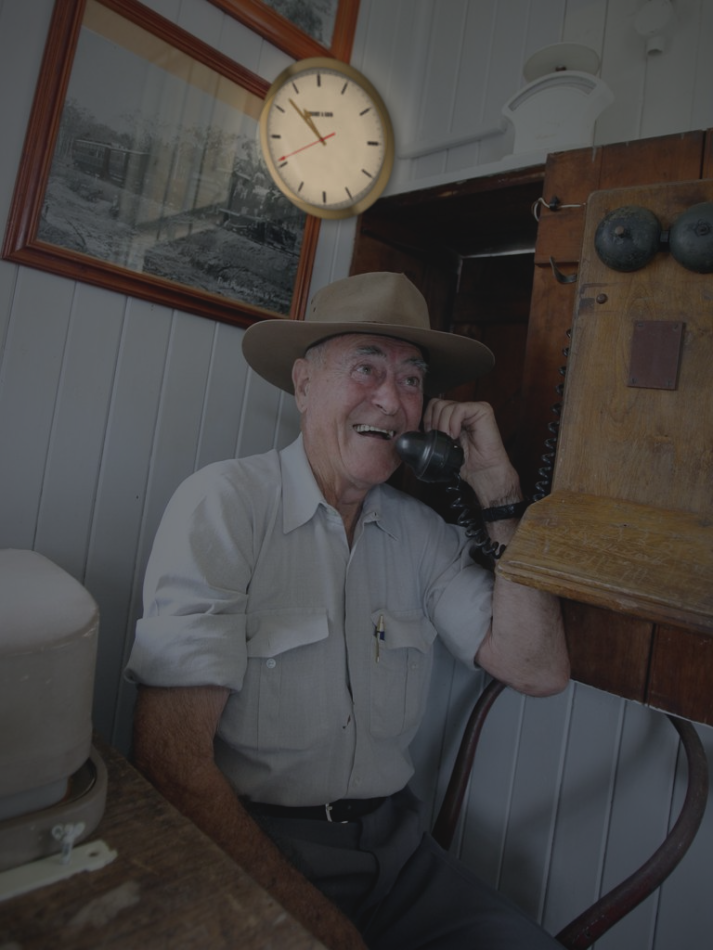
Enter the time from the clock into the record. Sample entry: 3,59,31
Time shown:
10,52,41
